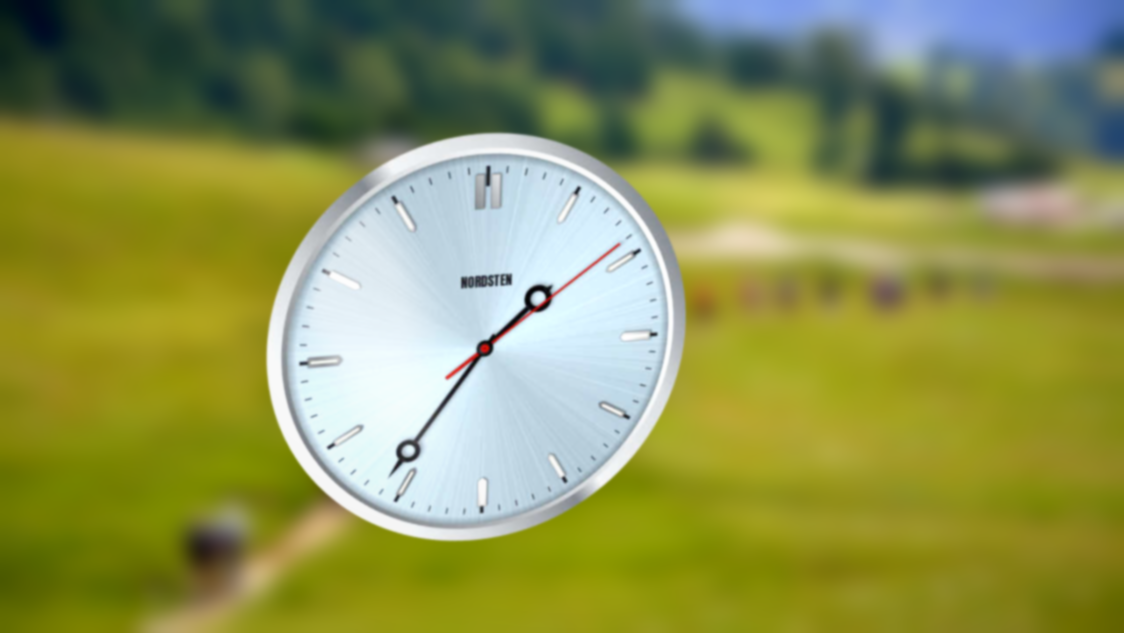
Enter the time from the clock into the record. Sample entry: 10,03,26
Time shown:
1,36,09
